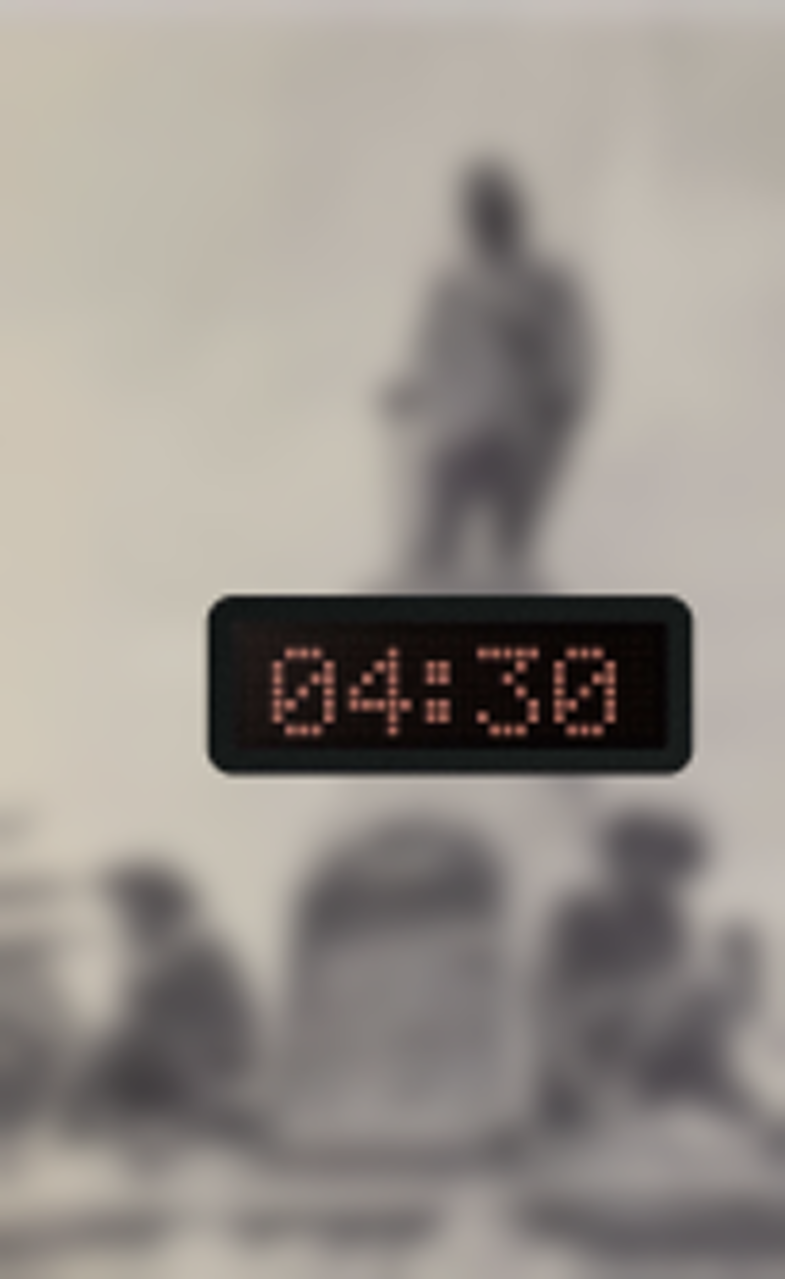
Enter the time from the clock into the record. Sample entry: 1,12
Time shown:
4,30
